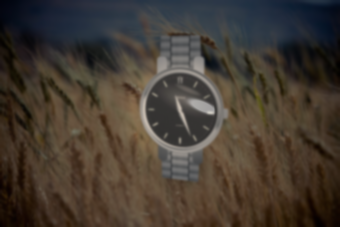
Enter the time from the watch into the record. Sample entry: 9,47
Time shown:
11,26
